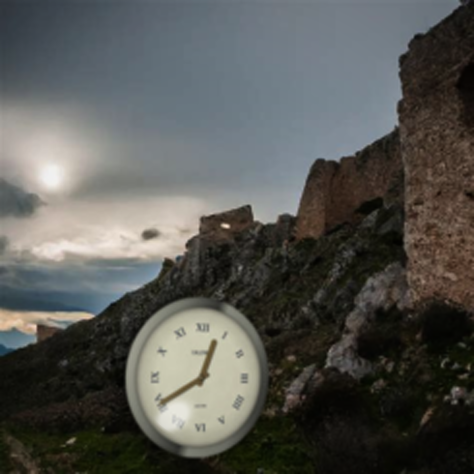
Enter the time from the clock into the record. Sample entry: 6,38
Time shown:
12,40
